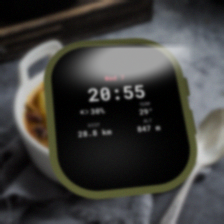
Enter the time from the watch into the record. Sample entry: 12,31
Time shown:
20,55
